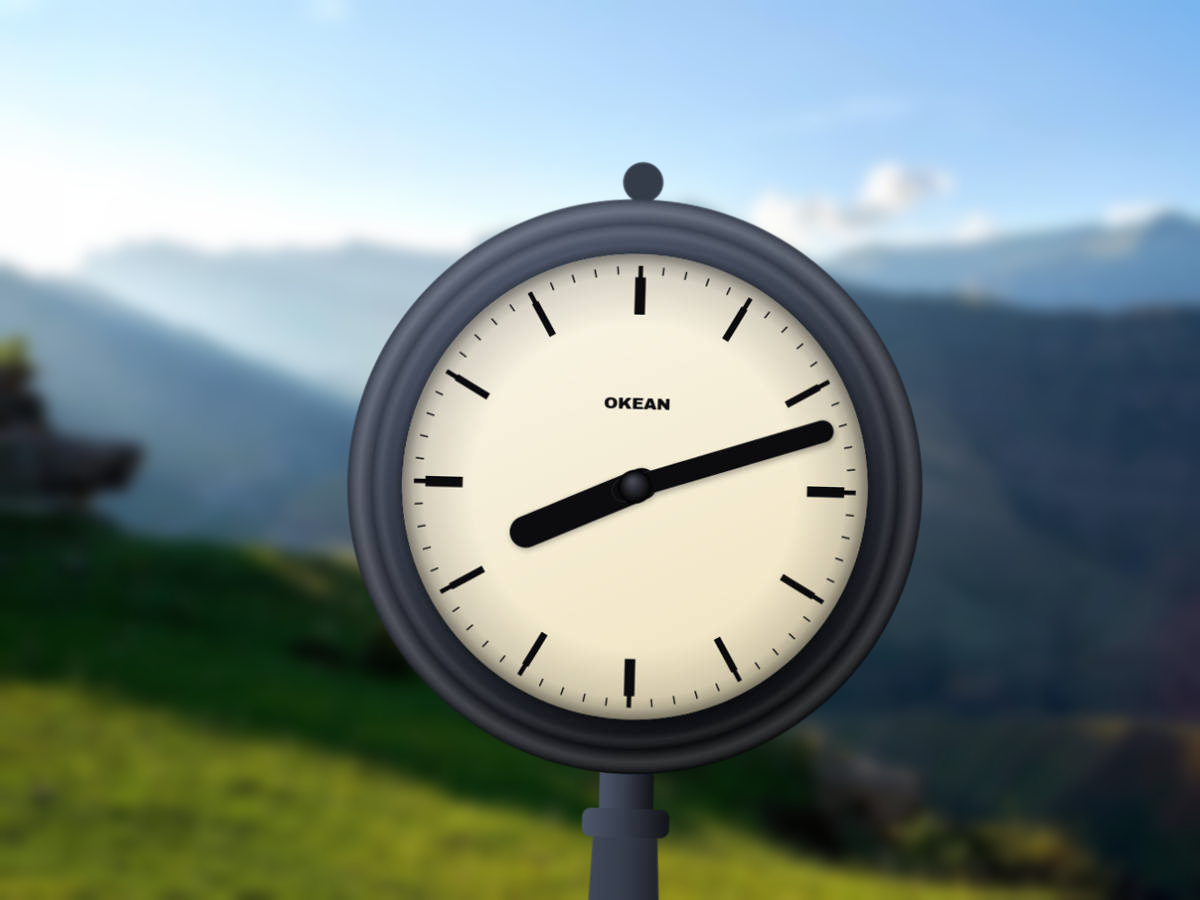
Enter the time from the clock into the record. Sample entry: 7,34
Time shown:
8,12
